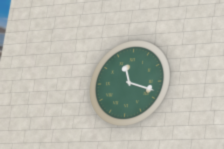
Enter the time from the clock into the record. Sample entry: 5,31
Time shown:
11,18
